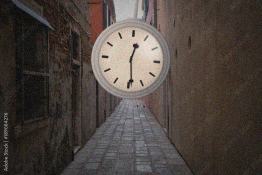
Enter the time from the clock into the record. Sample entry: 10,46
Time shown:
12,29
